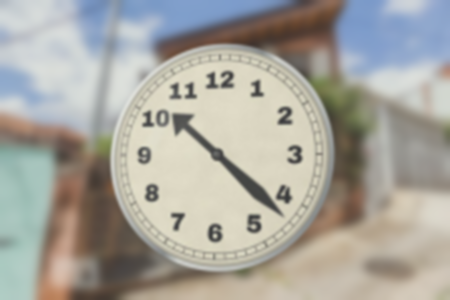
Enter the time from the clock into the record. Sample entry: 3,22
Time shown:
10,22
